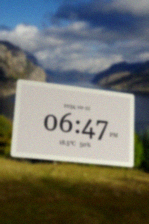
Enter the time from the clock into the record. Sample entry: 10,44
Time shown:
6,47
